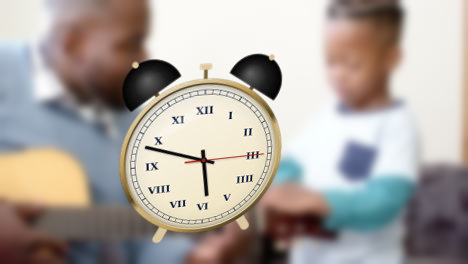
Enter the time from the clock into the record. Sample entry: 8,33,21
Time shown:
5,48,15
